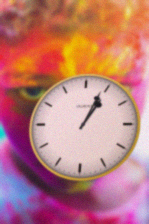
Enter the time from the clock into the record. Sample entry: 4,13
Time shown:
1,04
